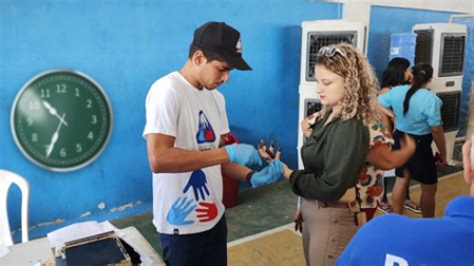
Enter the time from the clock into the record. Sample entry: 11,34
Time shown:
10,34
